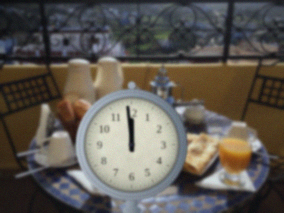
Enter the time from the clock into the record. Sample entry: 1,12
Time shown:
11,59
